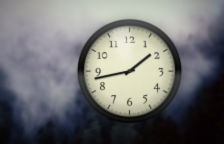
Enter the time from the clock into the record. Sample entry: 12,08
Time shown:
1,43
